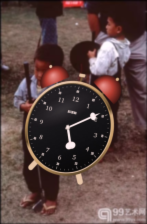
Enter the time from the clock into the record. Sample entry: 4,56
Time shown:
5,09
